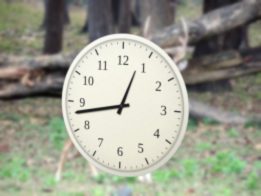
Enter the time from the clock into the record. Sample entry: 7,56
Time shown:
12,43
